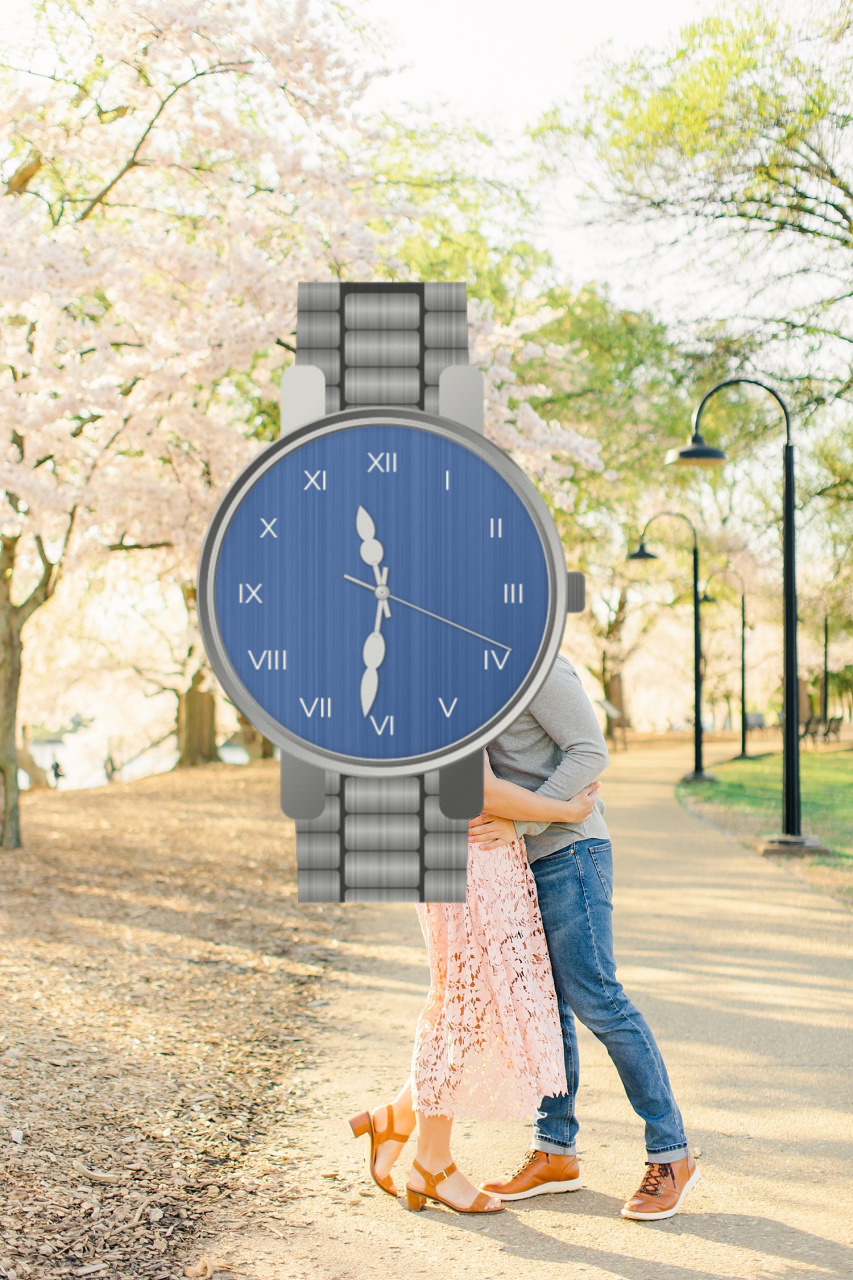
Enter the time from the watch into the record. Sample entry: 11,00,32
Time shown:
11,31,19
